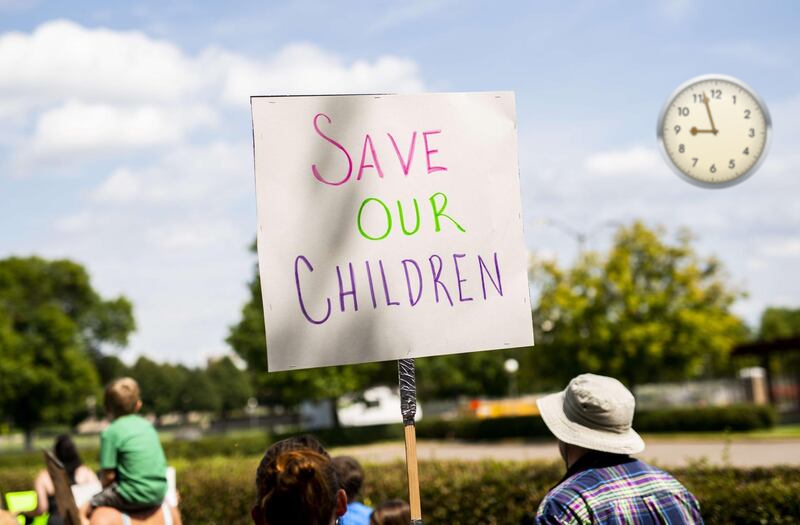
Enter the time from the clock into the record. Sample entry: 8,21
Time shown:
8,57
